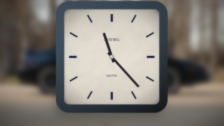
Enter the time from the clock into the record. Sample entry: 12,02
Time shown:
11,23
